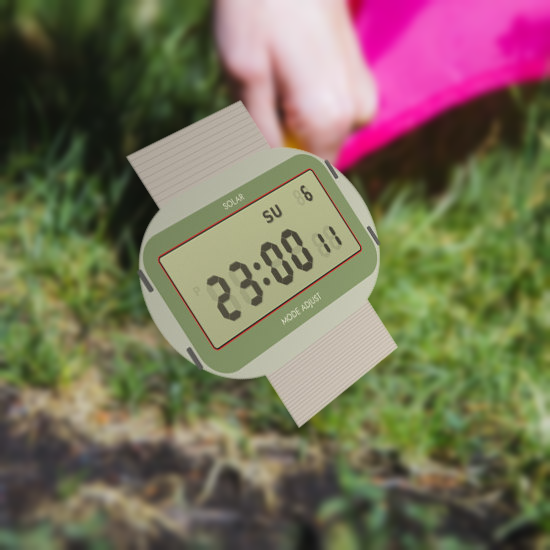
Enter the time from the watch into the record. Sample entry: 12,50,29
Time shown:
23,00,11
